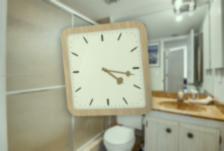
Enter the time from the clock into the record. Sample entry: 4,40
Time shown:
4,17
